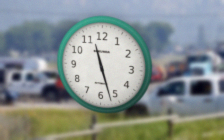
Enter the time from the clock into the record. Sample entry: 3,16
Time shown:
11,27
